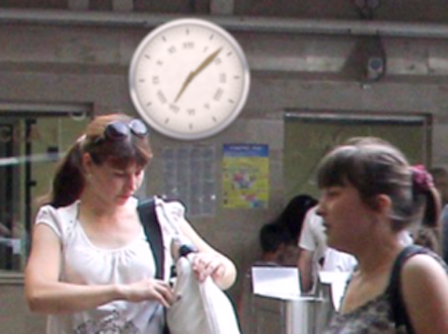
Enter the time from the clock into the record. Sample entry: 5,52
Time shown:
7,08
